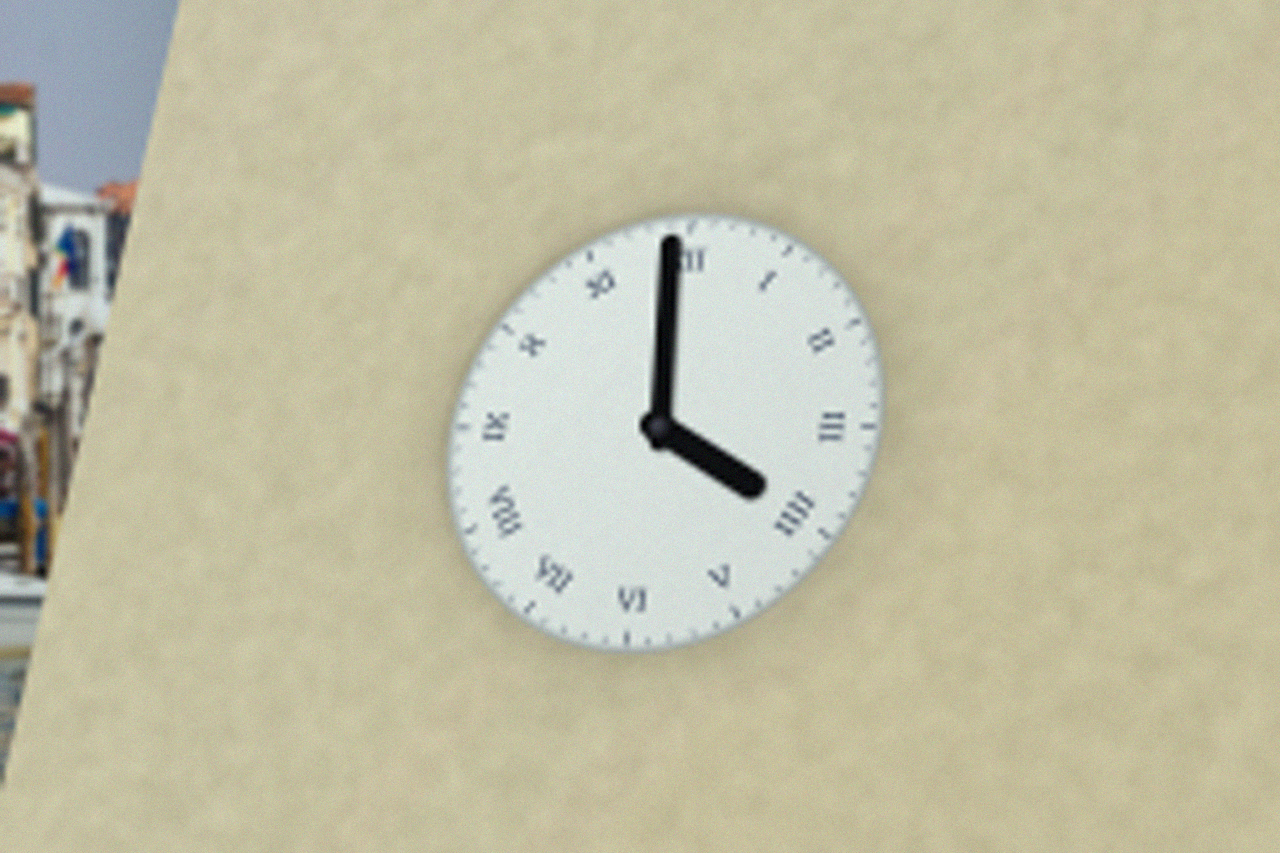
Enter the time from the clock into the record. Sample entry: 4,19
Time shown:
3,59
